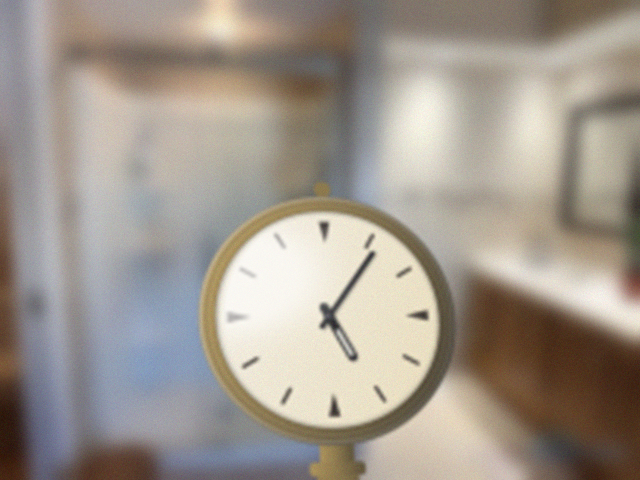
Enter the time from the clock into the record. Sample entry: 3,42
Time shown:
5,06
